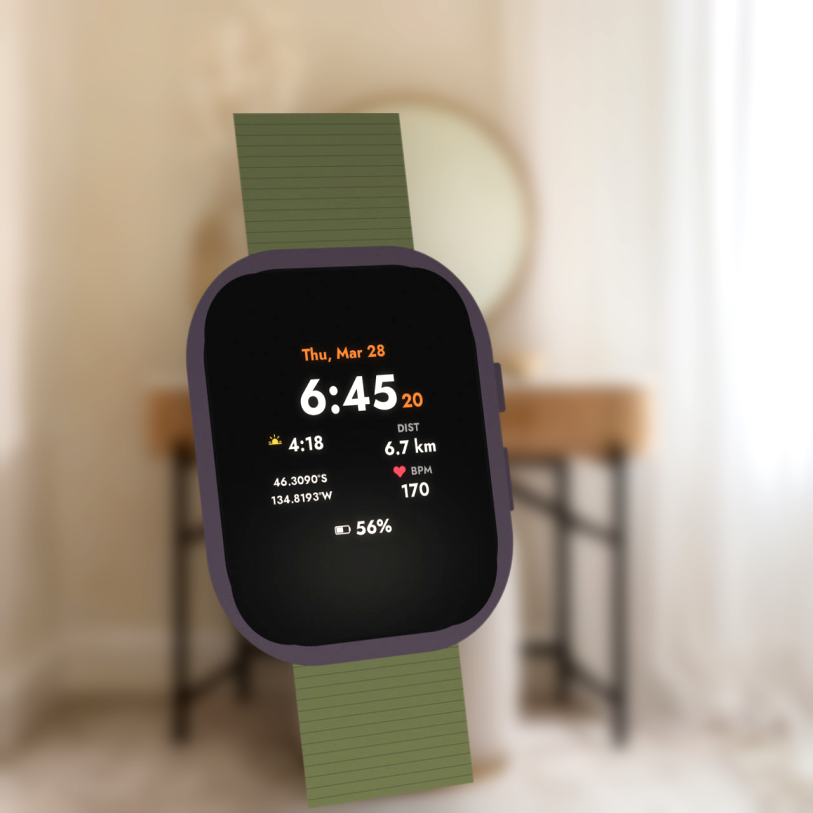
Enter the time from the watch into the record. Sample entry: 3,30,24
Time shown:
6,45,20
